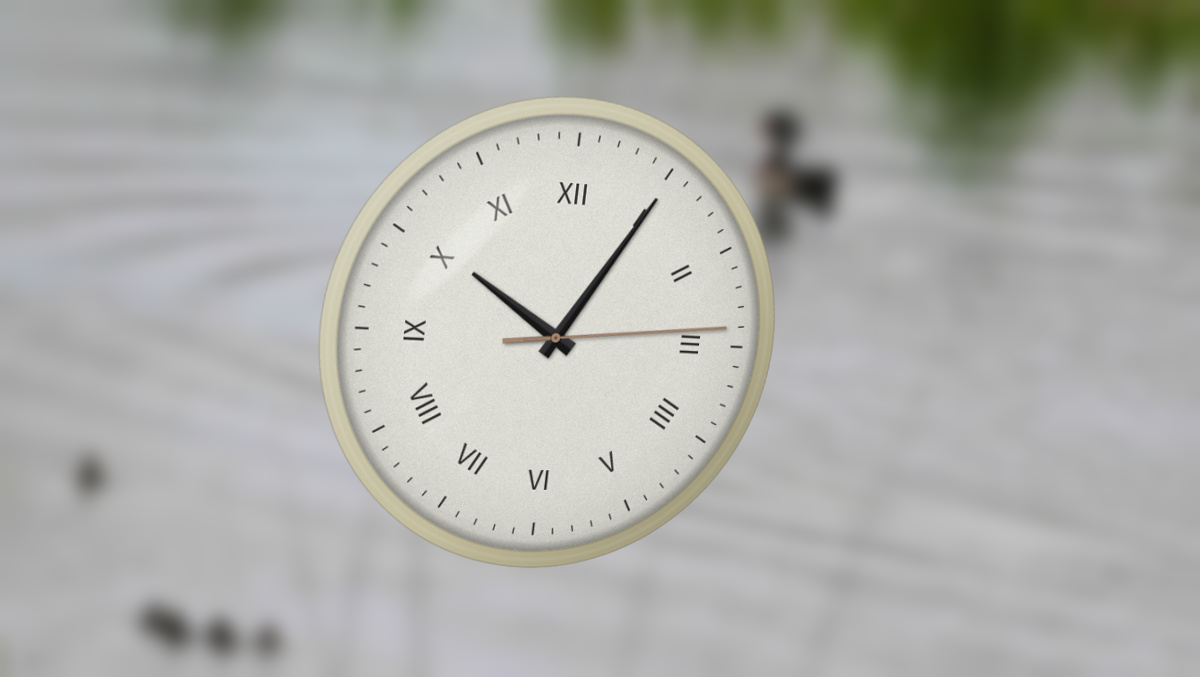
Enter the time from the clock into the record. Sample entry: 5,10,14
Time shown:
10,05,14
